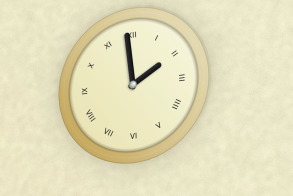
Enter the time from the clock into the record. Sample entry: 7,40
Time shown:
1,59
